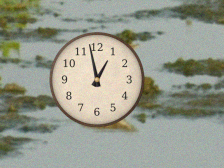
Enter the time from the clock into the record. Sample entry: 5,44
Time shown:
12,58
